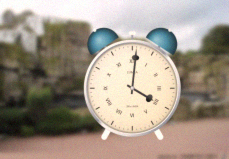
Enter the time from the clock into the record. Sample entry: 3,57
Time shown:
4,01
